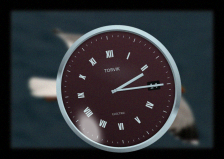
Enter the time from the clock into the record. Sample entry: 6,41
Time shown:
2,15
